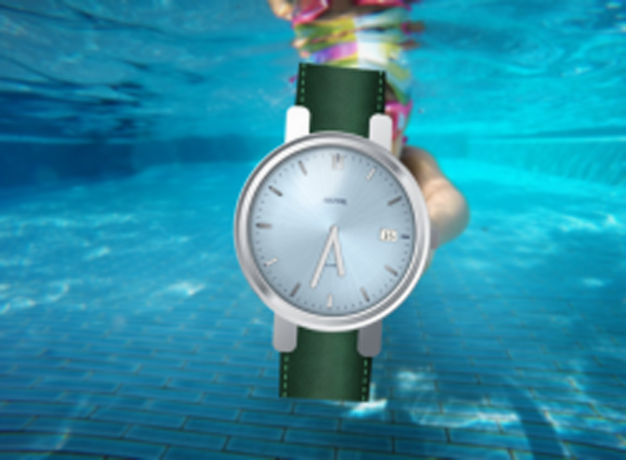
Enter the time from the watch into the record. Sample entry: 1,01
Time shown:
5,33
